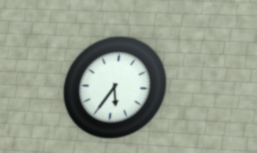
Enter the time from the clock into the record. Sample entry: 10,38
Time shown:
5,35
